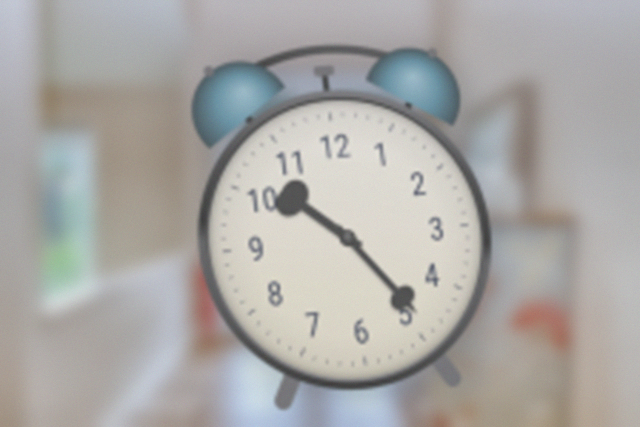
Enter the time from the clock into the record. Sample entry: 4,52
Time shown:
10,24
